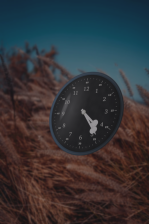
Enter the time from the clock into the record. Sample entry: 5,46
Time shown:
4,24
